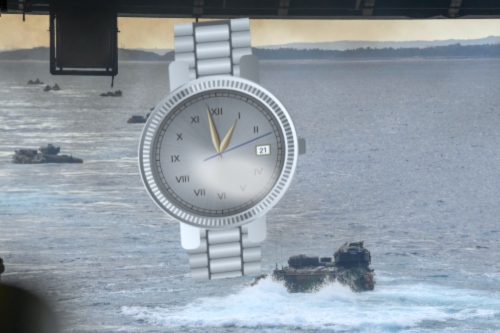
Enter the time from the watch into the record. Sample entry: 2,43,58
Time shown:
12,58,12
